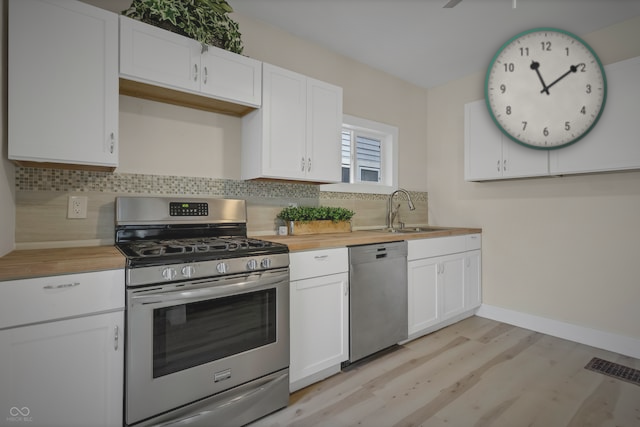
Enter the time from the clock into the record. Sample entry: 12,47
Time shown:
11,09
